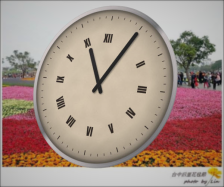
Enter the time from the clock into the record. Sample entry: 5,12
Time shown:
11,05
